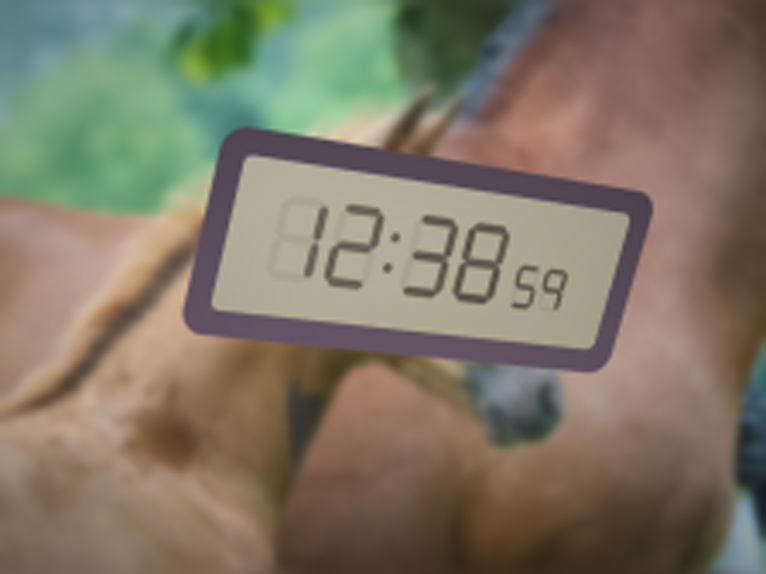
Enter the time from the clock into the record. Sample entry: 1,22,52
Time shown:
12,38,59
